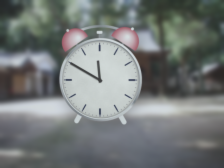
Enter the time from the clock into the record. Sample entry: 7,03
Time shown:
11,50
